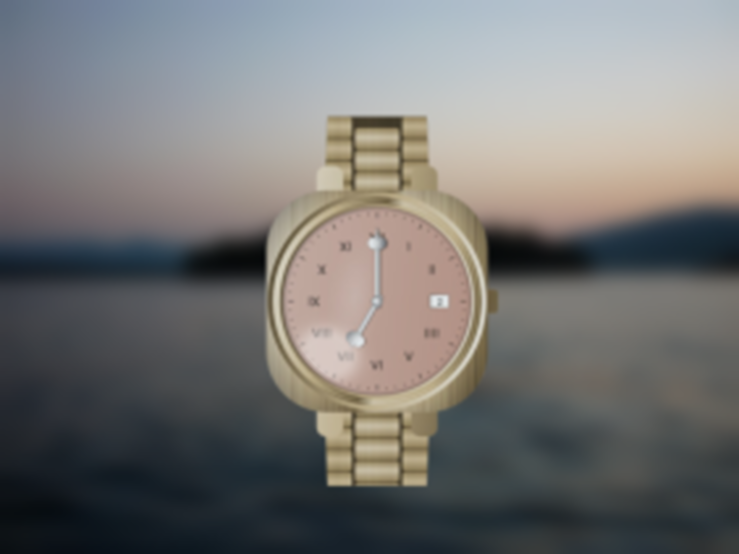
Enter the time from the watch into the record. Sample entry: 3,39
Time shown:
7,00
